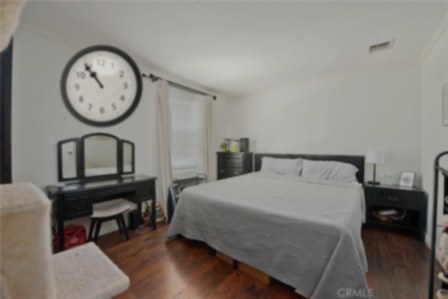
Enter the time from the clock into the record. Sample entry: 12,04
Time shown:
10,54
